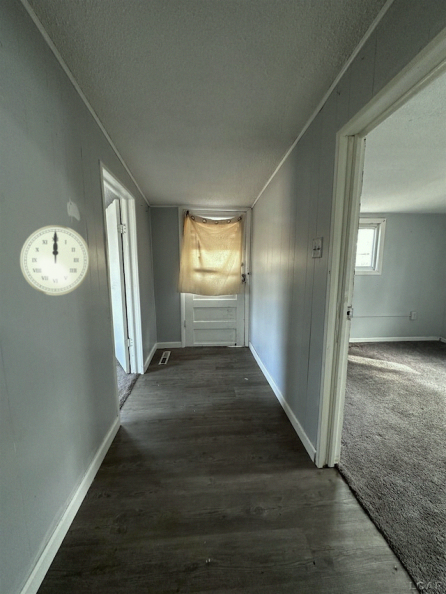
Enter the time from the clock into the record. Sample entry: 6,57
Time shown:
12,00
